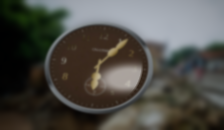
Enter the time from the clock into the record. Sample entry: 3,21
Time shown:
6,06
